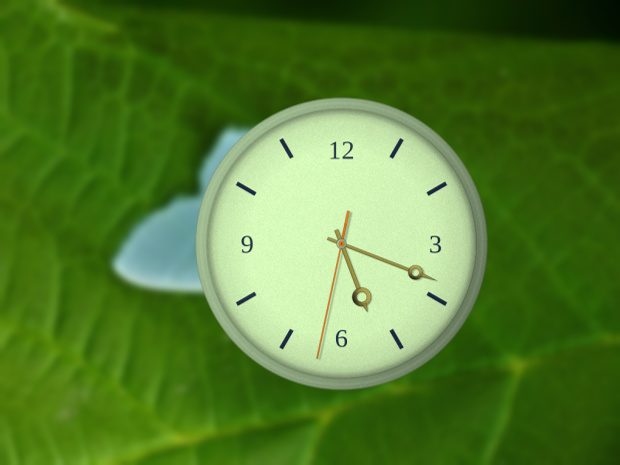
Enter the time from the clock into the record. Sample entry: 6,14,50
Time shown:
5,18,32
